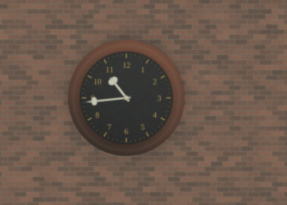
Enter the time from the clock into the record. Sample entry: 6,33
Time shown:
10,44
